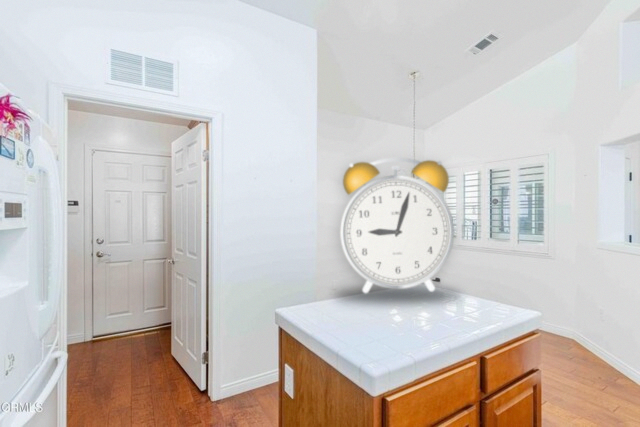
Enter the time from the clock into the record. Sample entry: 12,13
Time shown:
9,03
